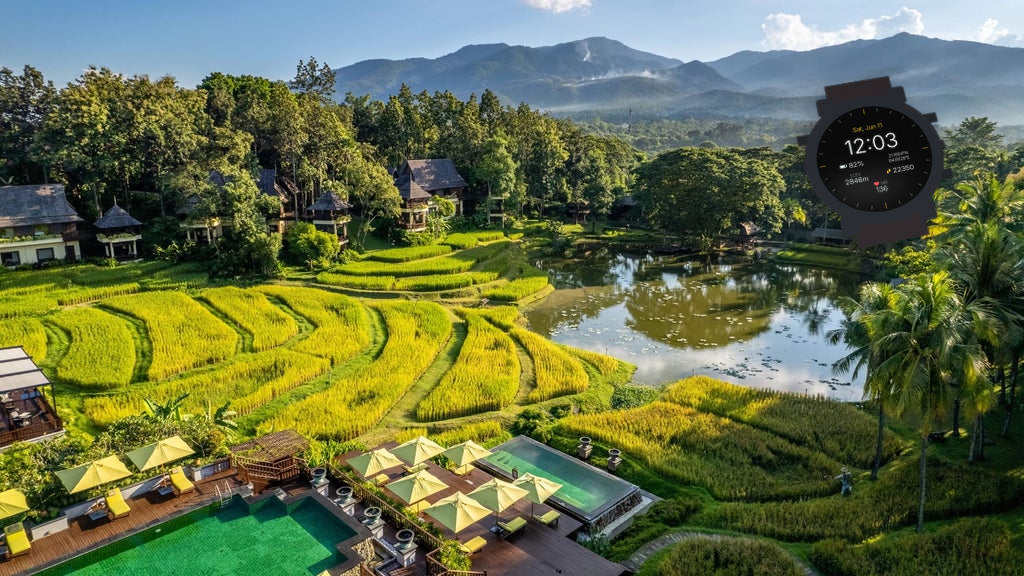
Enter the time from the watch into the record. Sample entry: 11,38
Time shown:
12,03
